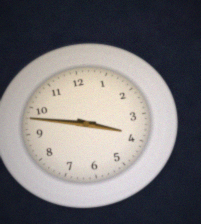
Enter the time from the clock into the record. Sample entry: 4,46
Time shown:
3,48
